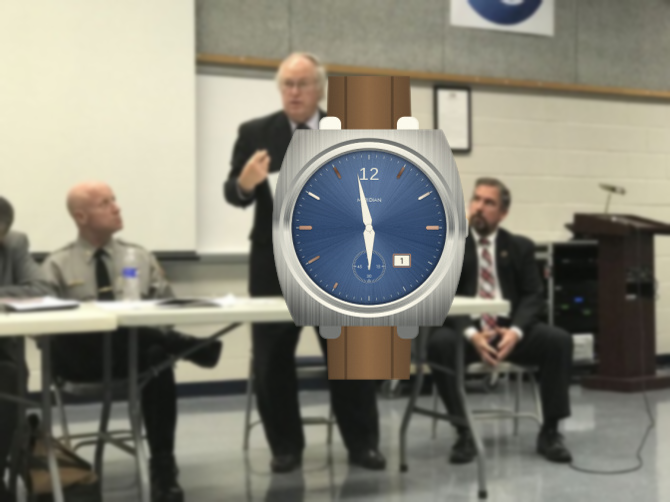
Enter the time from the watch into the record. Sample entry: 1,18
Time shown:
5,58
